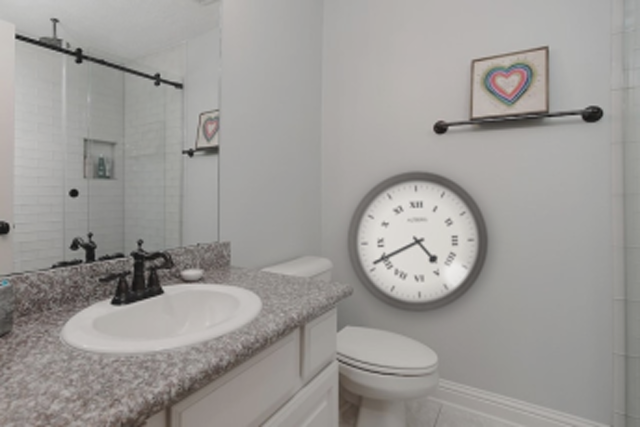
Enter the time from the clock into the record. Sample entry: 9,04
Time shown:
4,41
